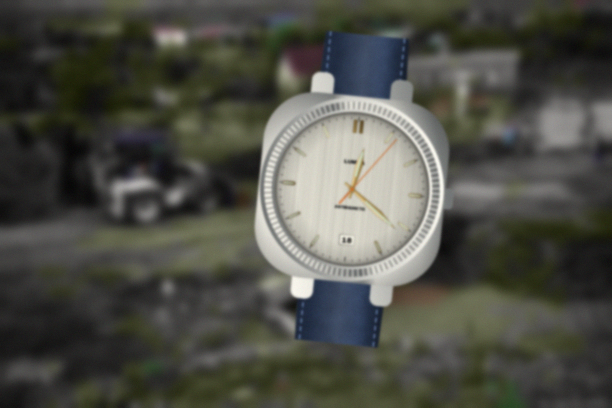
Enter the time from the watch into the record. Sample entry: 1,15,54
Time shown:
12,21,06
